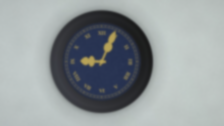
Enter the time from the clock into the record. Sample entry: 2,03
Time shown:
9,04
